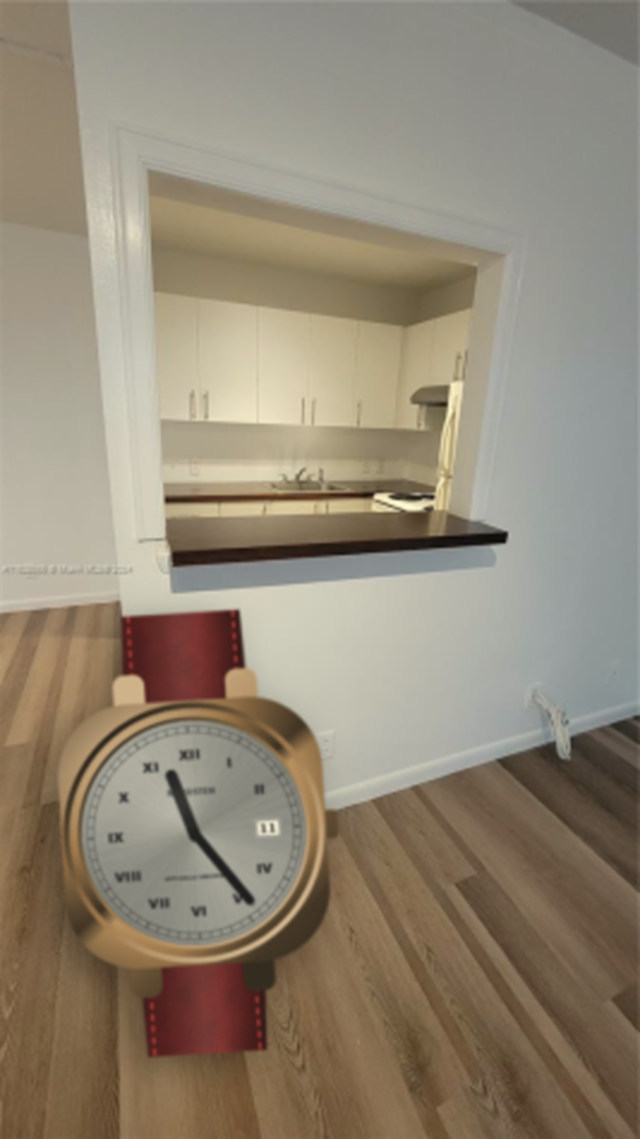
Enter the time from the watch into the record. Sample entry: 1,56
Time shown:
11,24
